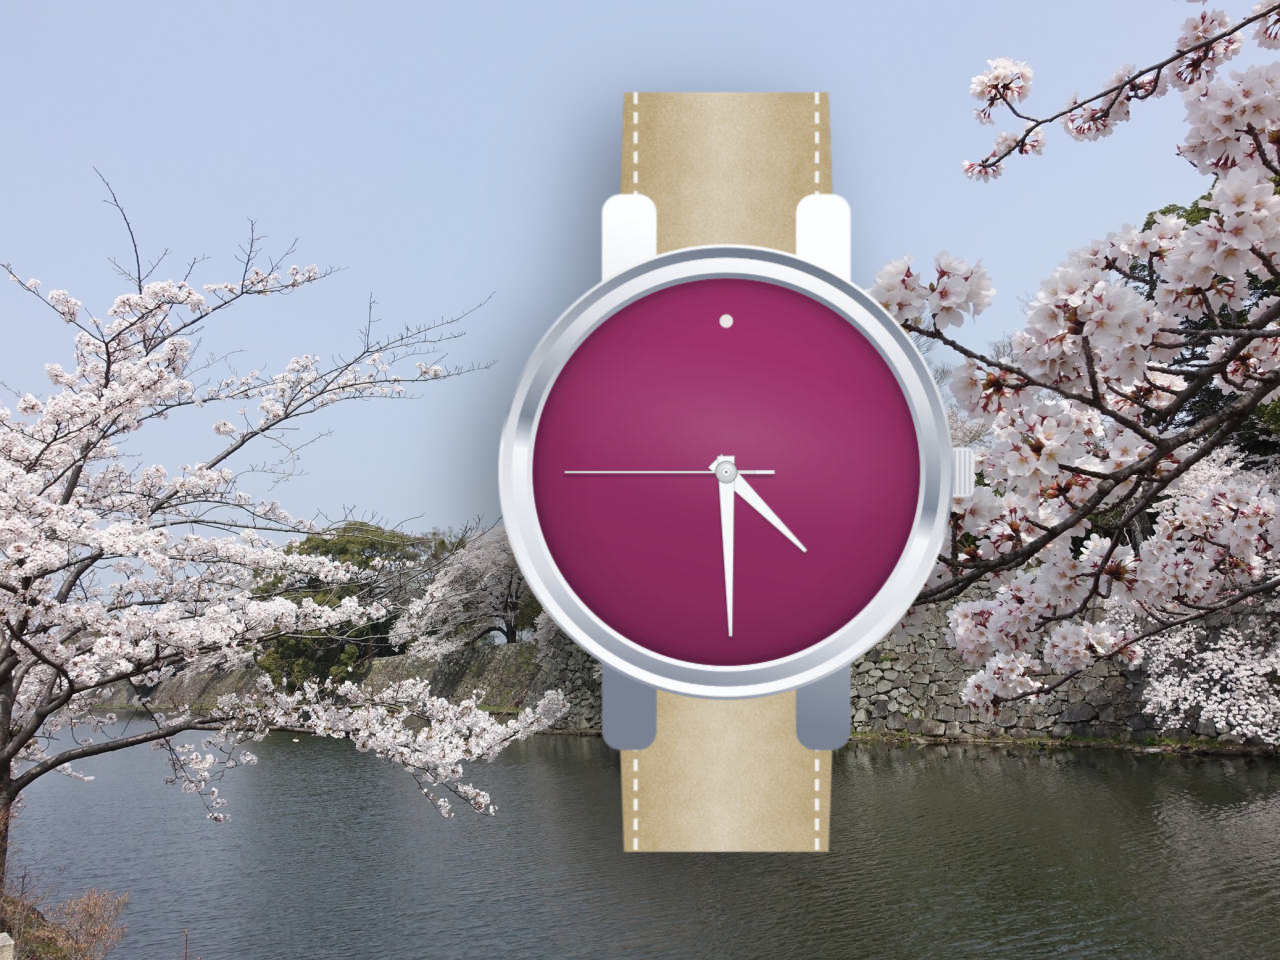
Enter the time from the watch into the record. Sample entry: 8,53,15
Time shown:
4,29,45
